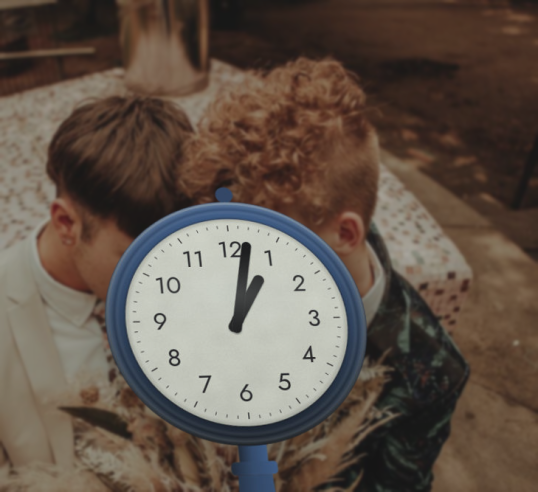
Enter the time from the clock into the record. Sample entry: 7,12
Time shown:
1,02
